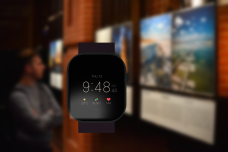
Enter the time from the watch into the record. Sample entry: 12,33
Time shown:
9,48
